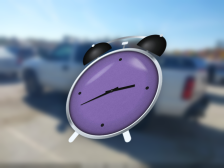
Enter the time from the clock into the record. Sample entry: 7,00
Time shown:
2,41
